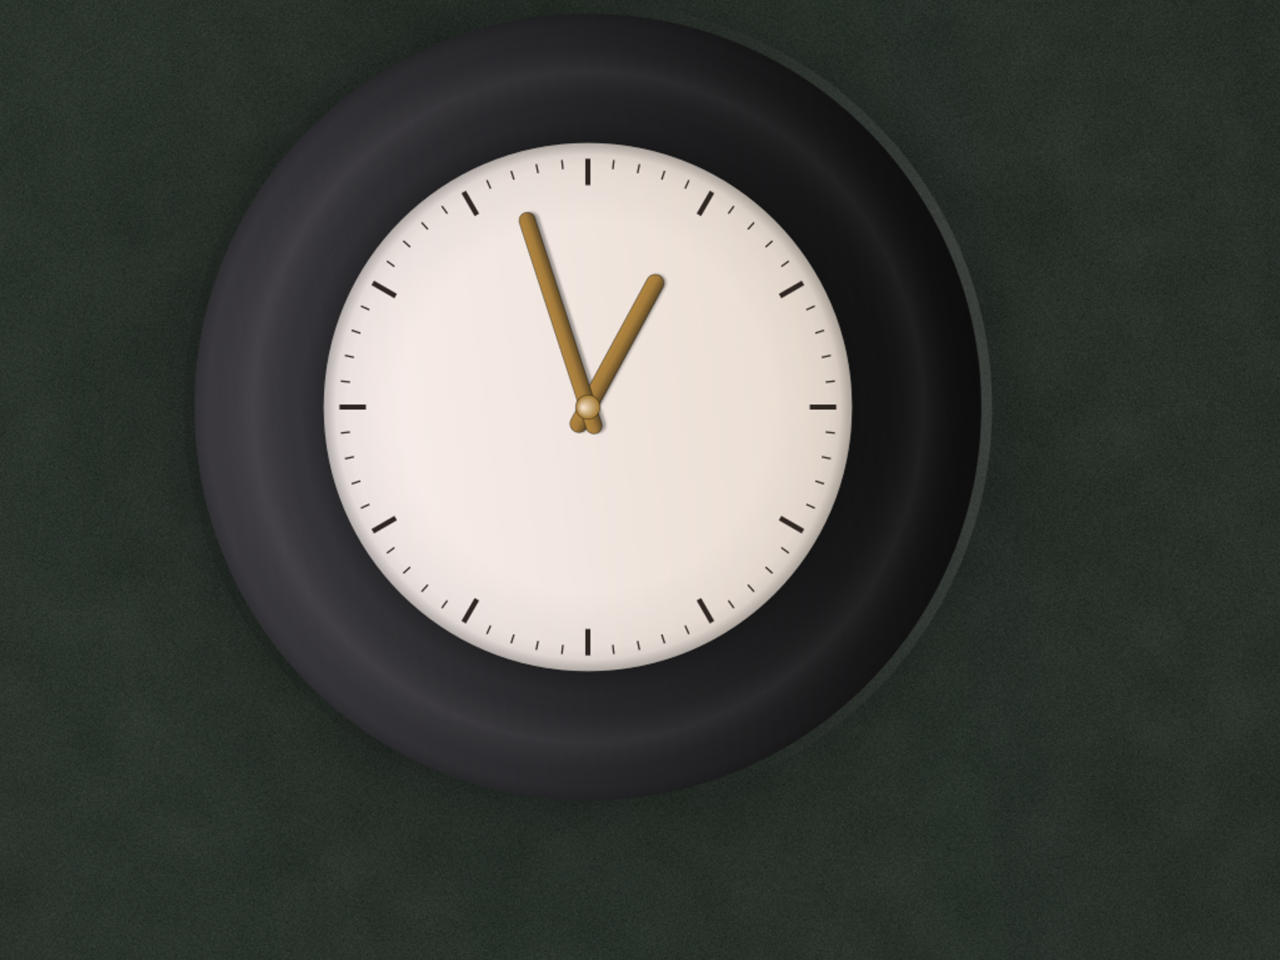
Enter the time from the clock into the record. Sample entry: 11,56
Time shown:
12,57
